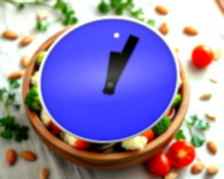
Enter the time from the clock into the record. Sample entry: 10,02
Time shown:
12,03
